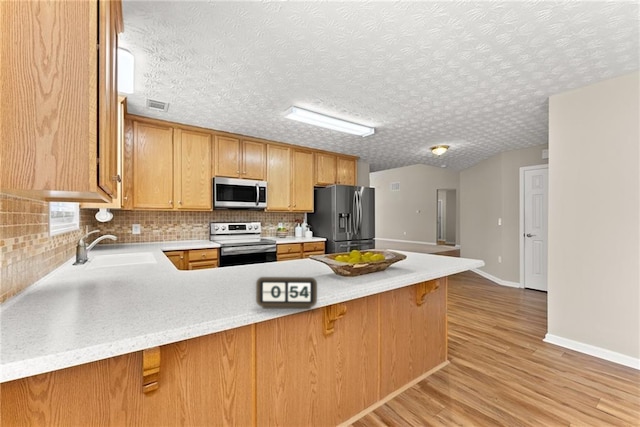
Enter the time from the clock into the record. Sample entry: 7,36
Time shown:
0,54
